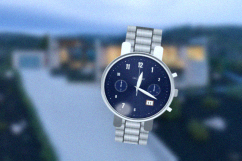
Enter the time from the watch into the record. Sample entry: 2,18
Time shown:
12,19
